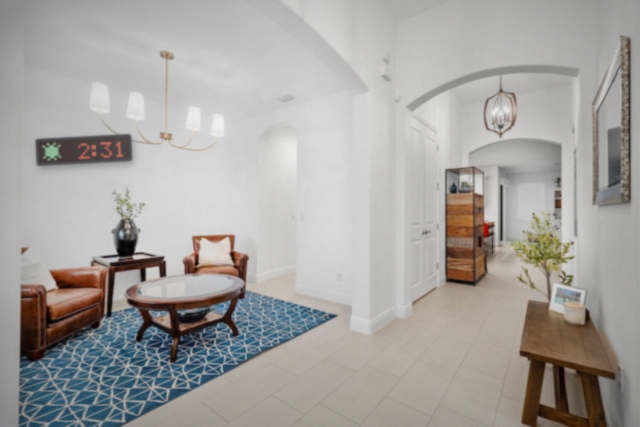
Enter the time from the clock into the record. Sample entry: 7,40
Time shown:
2,31
